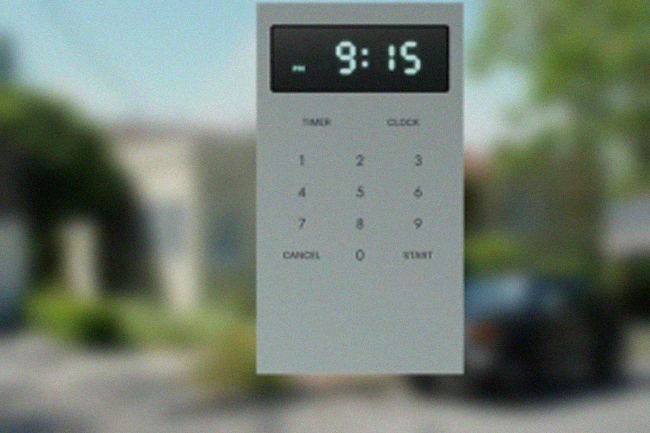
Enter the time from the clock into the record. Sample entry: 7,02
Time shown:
9,15
